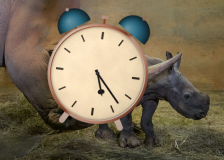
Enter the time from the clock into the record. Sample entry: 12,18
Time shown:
5,23
